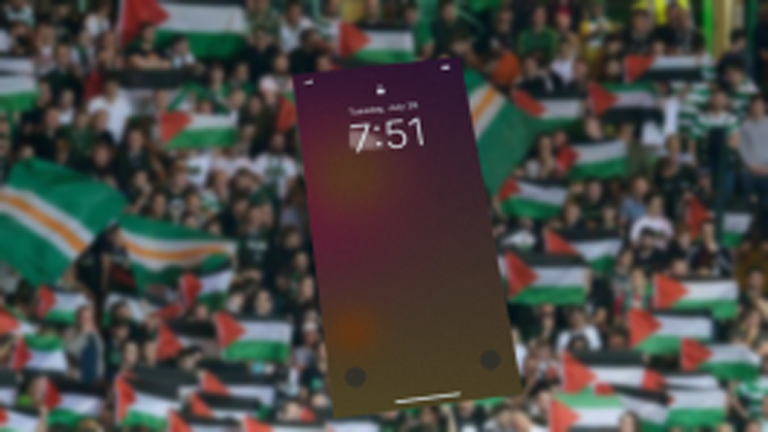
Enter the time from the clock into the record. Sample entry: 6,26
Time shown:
7,51
